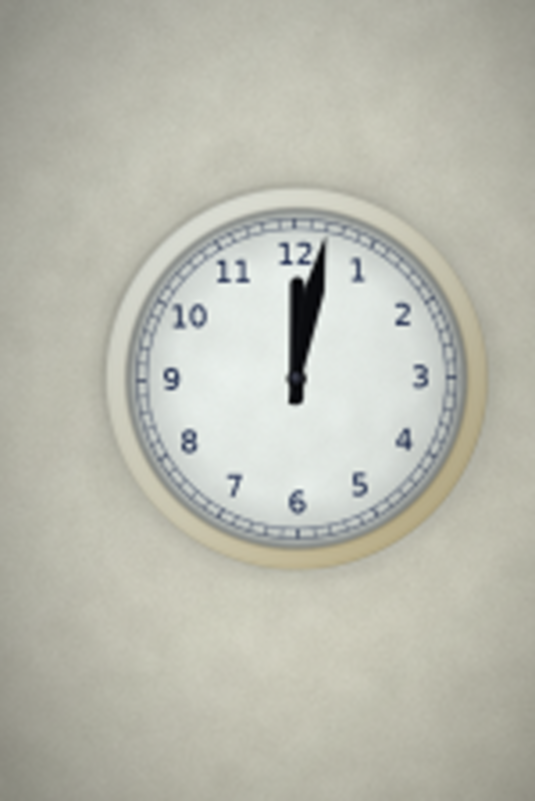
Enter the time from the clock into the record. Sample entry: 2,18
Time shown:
12,02
